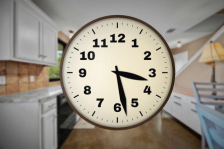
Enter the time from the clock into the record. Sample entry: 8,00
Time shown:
3,28
